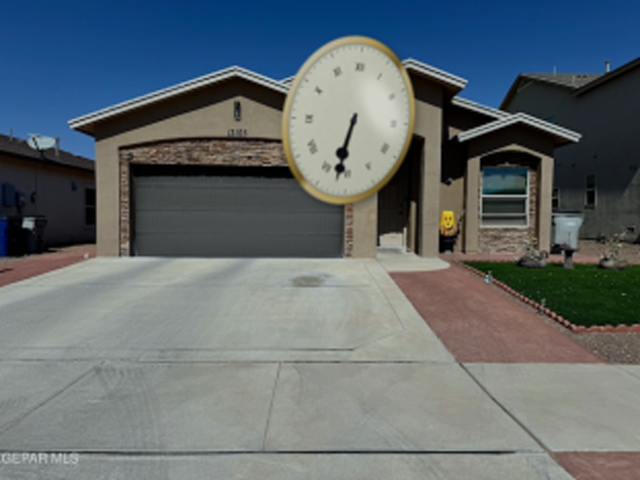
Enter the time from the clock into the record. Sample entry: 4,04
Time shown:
6,32
